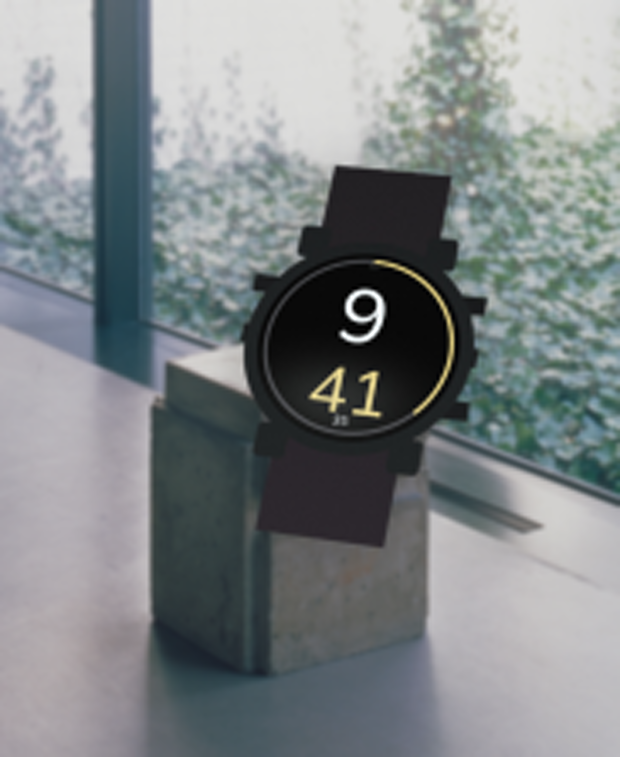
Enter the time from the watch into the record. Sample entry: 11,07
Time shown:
9,41
